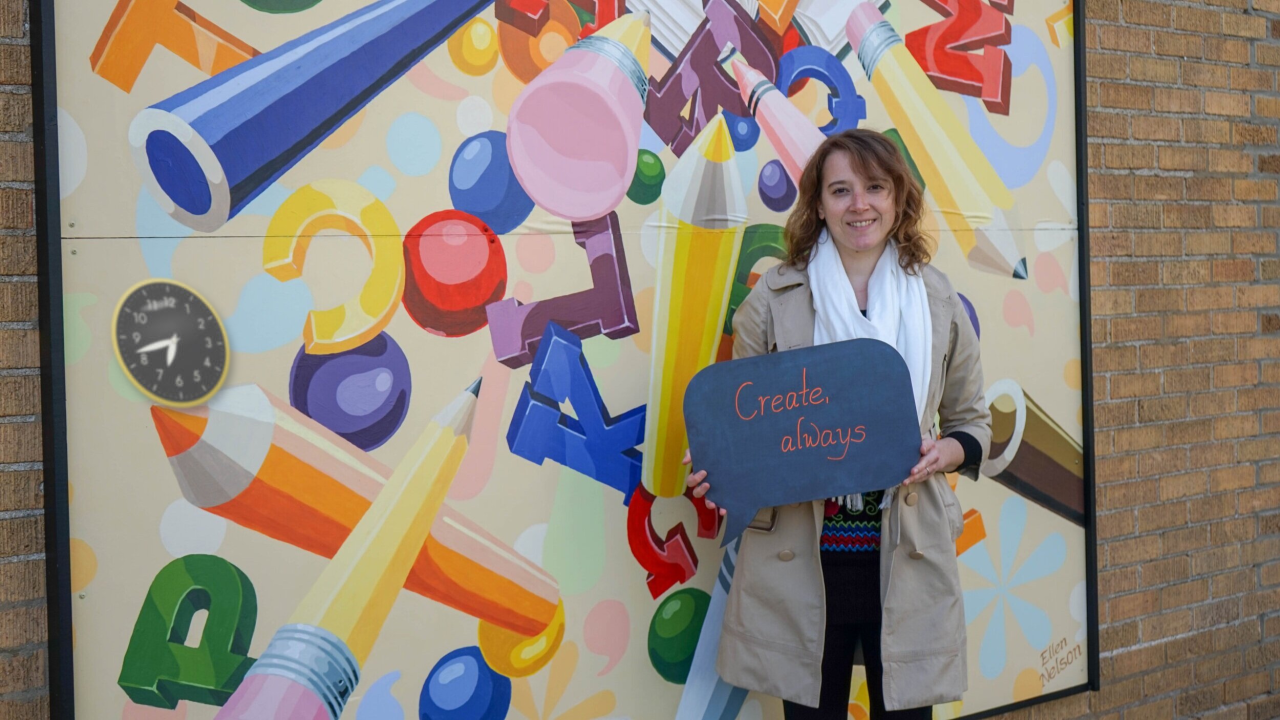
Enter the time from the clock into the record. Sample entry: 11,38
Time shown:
6,42
